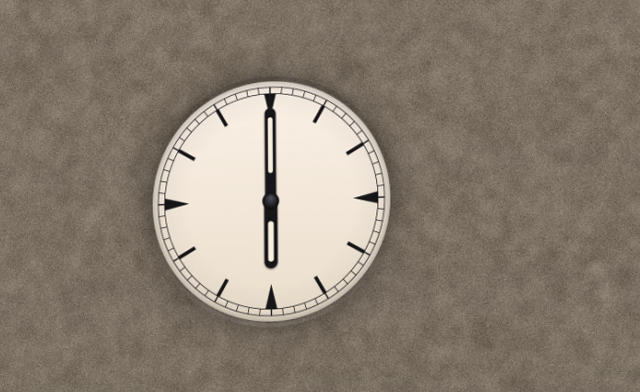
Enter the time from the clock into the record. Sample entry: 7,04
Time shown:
6,00
